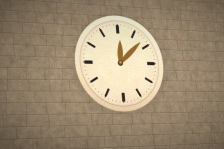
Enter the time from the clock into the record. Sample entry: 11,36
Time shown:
12,08
